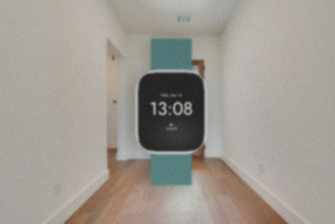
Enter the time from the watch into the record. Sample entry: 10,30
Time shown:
13,08
